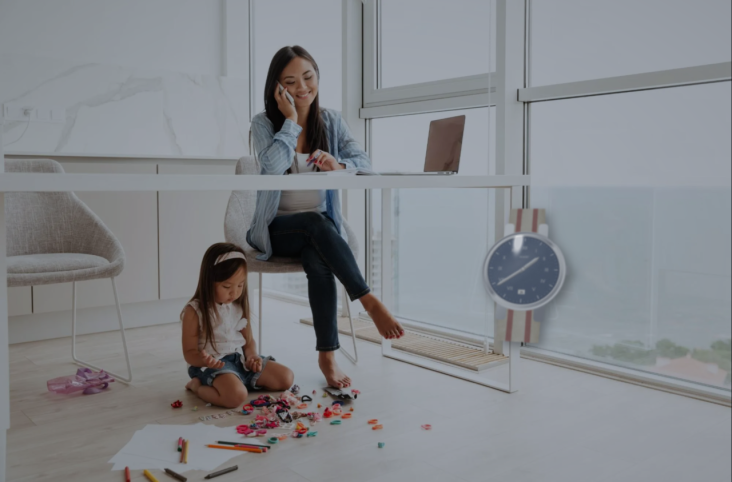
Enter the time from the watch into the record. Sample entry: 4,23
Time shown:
1,39
